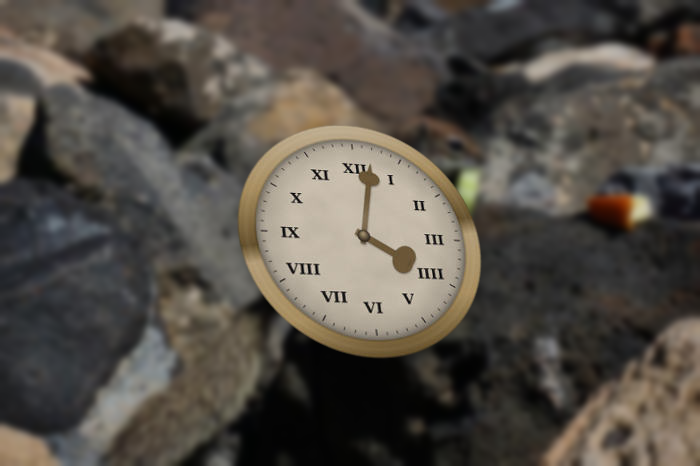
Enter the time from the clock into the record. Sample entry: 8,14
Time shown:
4,02
